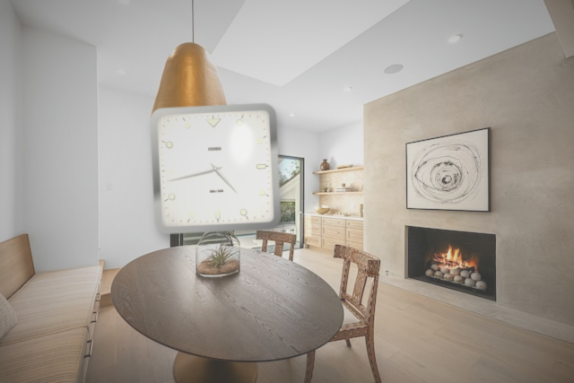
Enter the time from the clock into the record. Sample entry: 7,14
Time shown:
4,43
